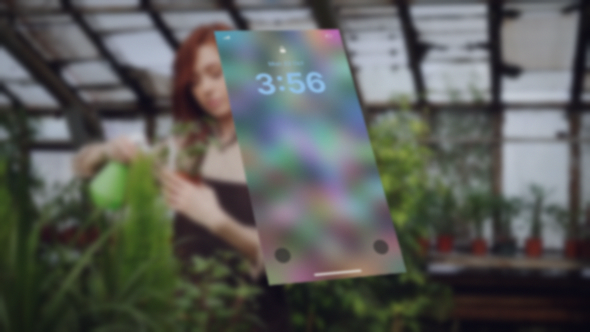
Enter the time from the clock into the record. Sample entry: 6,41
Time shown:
3,56
